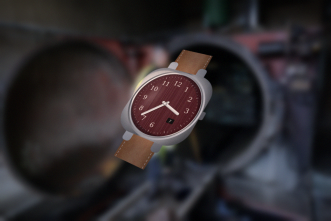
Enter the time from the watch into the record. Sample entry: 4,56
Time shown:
3,37
